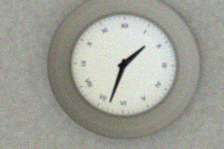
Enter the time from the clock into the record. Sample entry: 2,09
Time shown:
1,33
